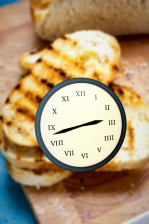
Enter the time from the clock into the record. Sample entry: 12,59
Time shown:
2,43
